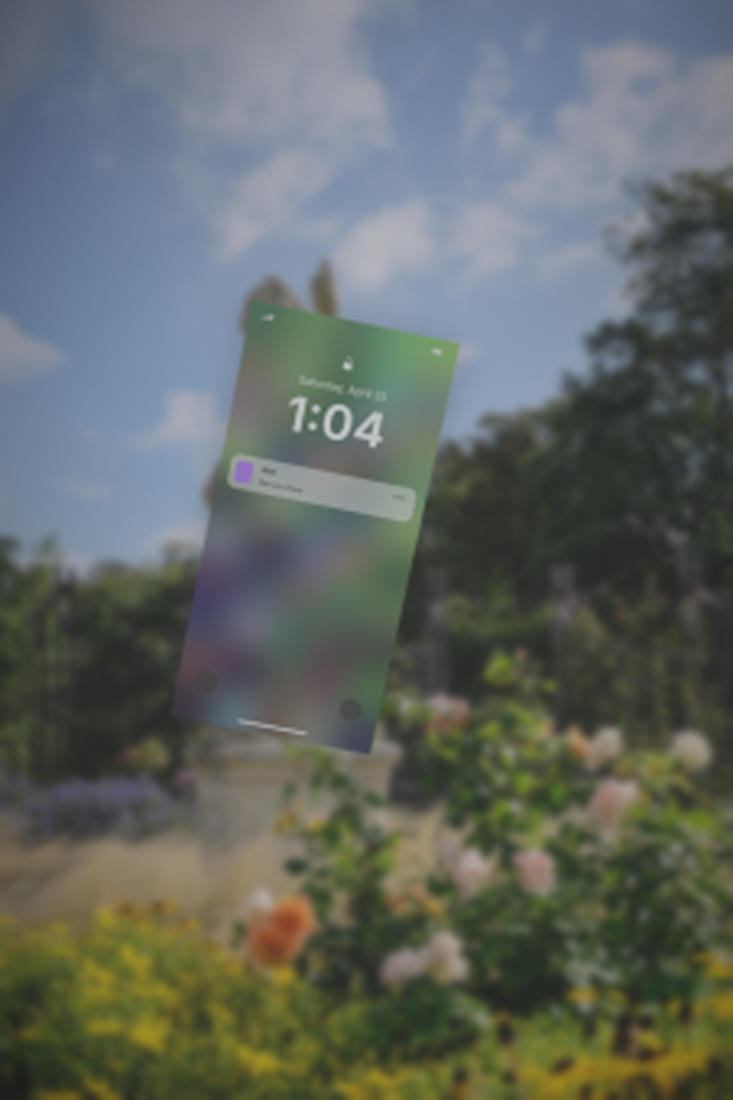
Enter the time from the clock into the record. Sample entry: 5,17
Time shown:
1,04
